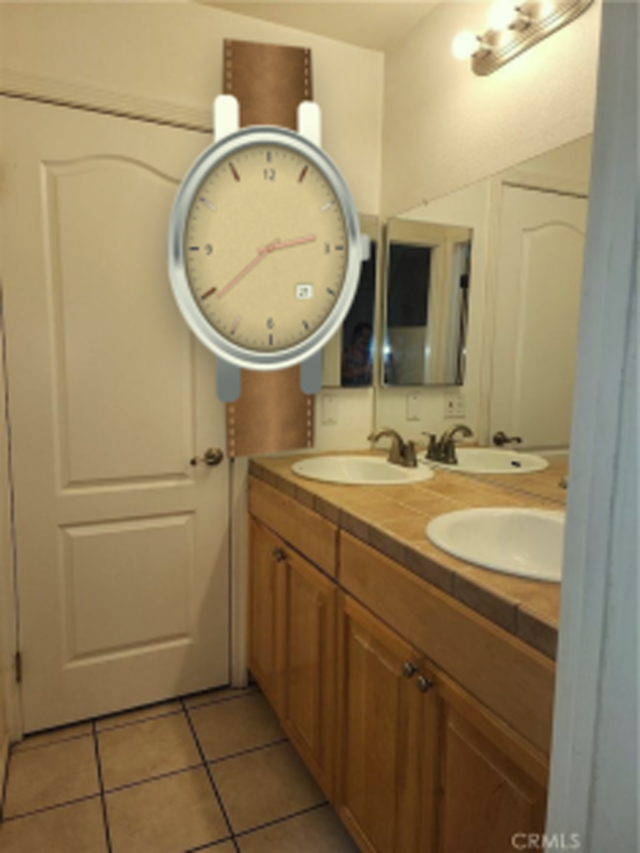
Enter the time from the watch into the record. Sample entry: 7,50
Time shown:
2,39
